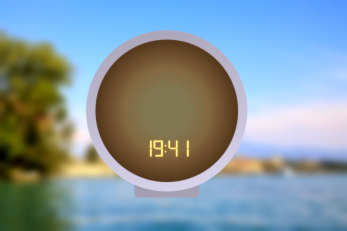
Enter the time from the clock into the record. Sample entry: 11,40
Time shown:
19,41
